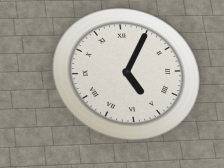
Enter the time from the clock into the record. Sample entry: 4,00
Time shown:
5,05
